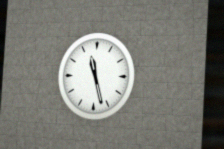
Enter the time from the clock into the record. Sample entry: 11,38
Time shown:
11,27
